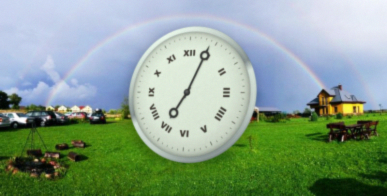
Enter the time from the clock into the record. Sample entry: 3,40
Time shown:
7,04
